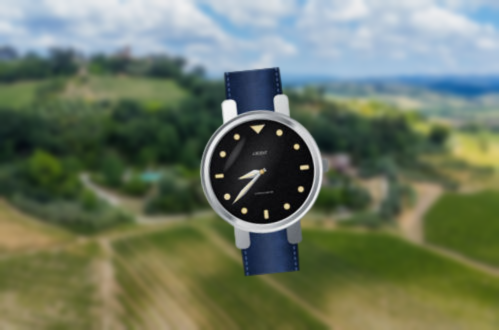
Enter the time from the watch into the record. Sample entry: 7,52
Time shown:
8,38
